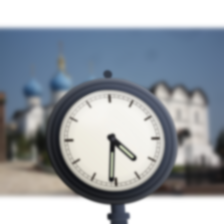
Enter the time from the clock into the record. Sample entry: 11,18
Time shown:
4,31
